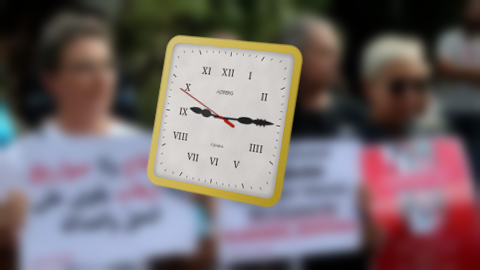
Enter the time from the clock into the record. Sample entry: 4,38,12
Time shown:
9,14,49
